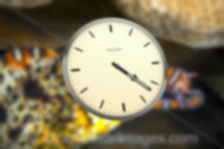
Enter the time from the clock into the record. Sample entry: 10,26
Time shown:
4,22
